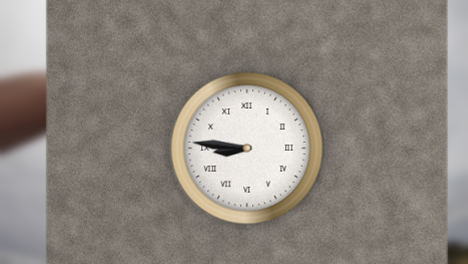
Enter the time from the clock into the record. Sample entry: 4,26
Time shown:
8,46
